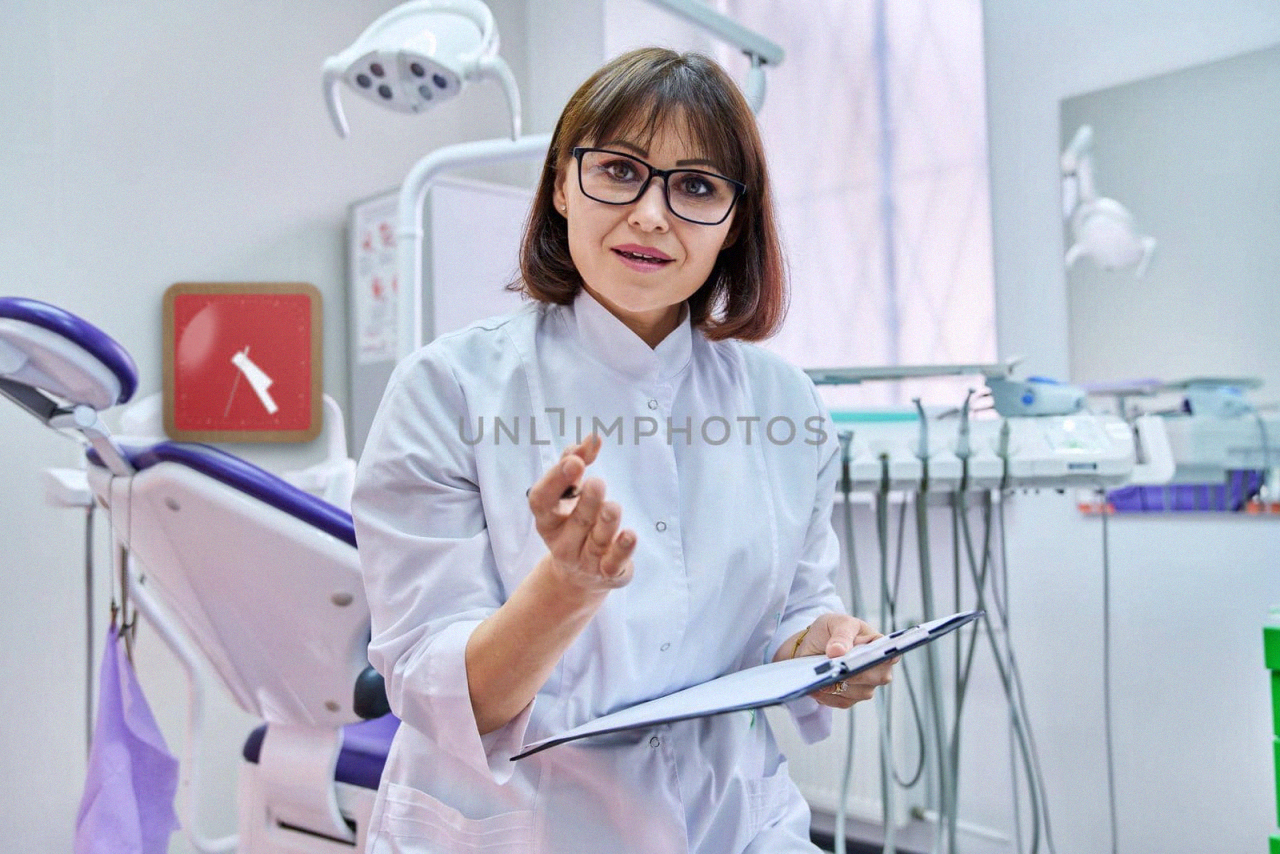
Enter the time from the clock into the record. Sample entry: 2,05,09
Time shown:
4,24,33
